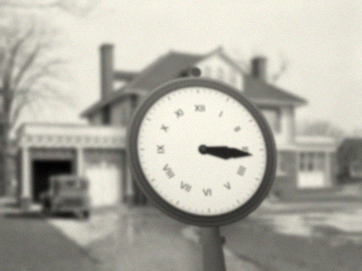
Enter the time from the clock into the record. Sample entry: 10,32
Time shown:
3,16
